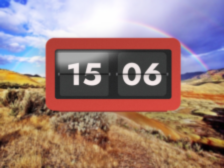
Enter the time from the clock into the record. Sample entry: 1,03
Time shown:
15,06
